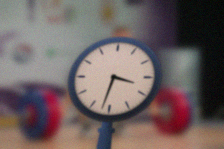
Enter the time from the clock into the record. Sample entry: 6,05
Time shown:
3,32
